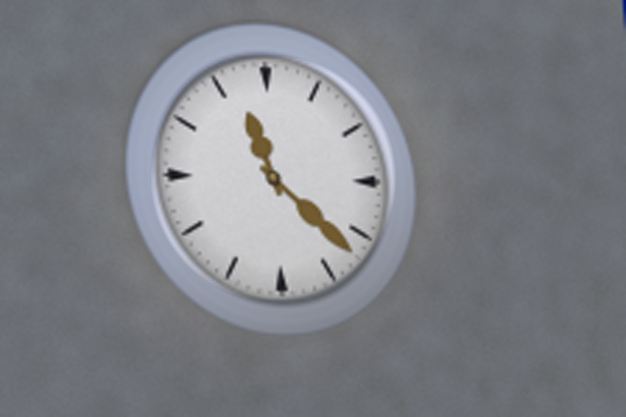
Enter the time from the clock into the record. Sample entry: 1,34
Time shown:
11,22
